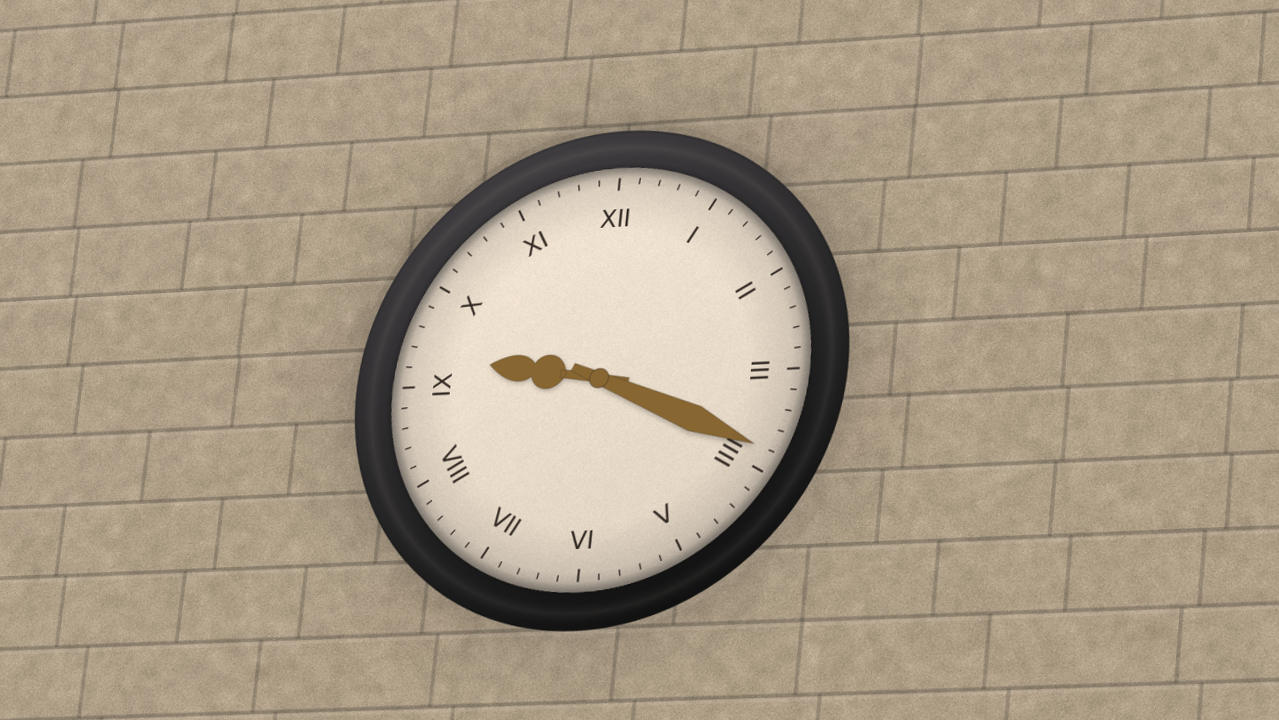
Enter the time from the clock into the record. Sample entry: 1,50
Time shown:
9,19
